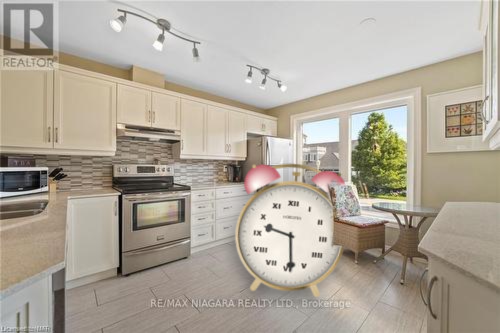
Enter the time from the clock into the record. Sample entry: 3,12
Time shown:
9,29
